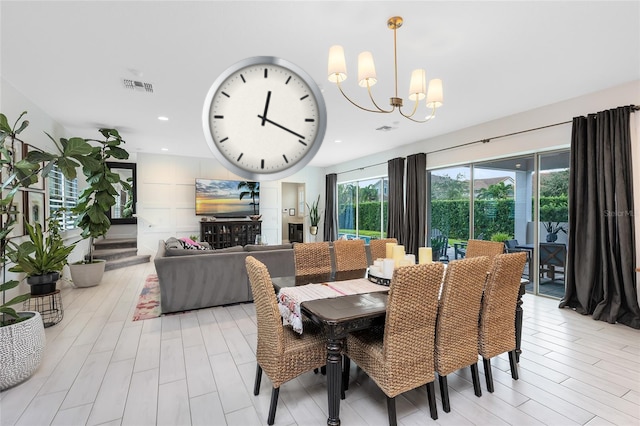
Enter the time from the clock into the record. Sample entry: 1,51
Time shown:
12,19
